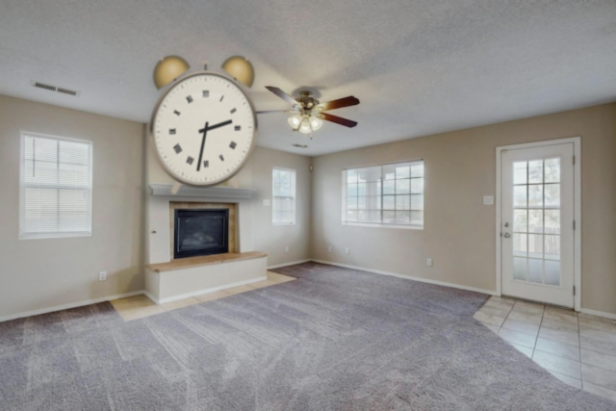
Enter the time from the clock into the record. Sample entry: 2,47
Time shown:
2,32
